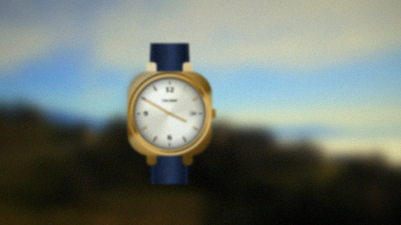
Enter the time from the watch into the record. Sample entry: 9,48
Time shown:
3,50
